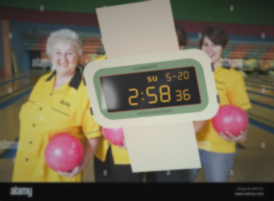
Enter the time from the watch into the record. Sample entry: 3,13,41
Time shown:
2,58,36
